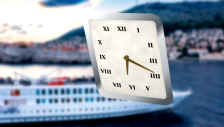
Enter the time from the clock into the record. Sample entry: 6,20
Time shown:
6,19
